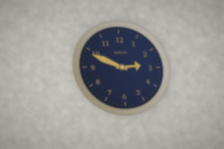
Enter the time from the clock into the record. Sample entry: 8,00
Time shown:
2,49
